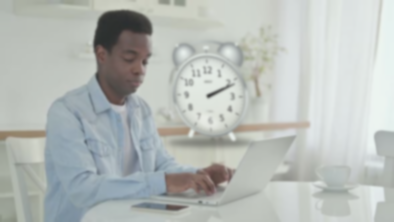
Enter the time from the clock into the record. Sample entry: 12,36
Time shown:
2,11
